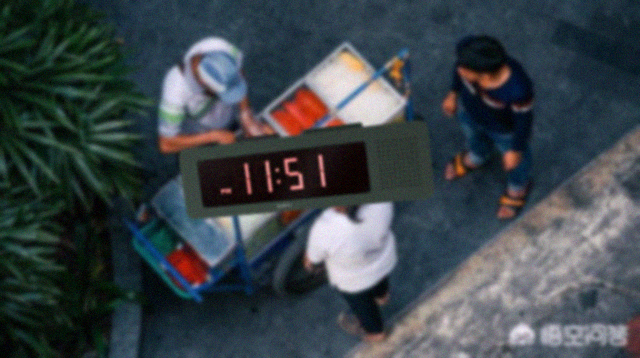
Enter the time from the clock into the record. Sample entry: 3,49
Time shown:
11,51
